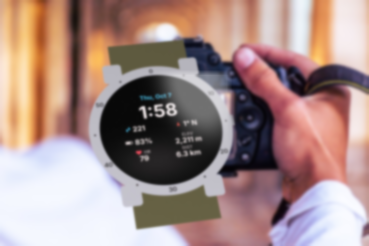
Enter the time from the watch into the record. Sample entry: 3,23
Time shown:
1,58
